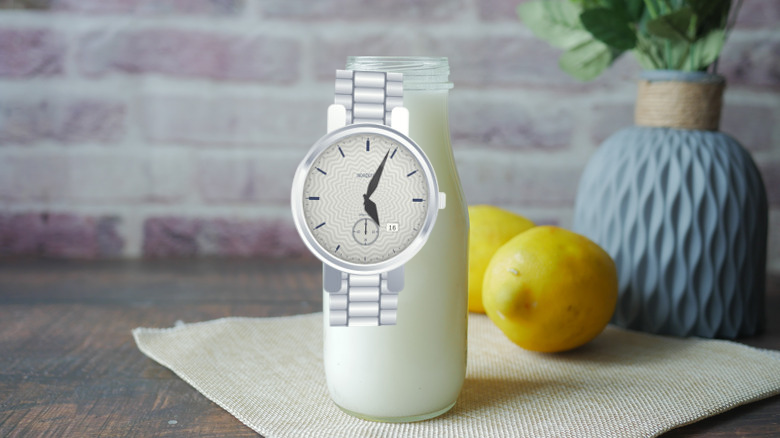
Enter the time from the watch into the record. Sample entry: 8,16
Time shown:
5,04
